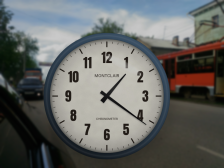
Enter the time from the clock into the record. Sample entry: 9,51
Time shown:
1,21
